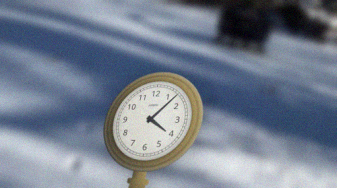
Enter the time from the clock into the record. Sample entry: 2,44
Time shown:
4,07
